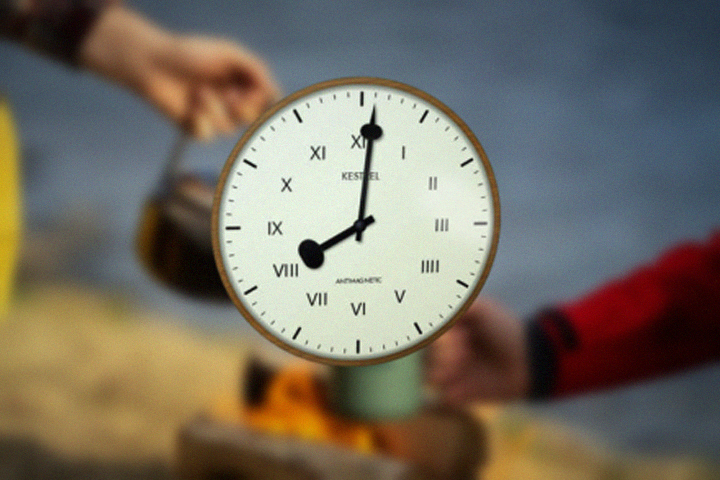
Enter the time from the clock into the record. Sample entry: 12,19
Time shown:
8,01
